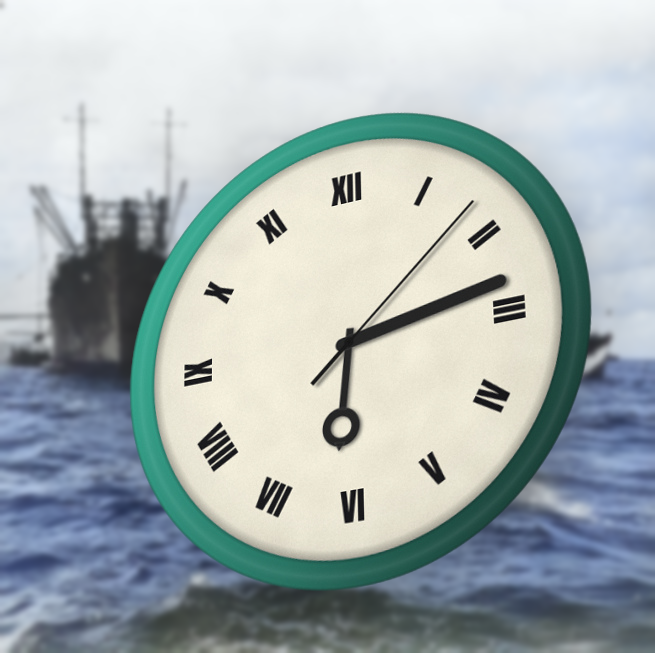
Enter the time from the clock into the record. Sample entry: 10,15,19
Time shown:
6,13,08
